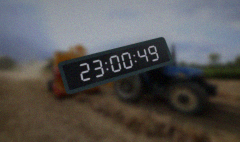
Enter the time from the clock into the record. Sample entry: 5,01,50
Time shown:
23,00,49
